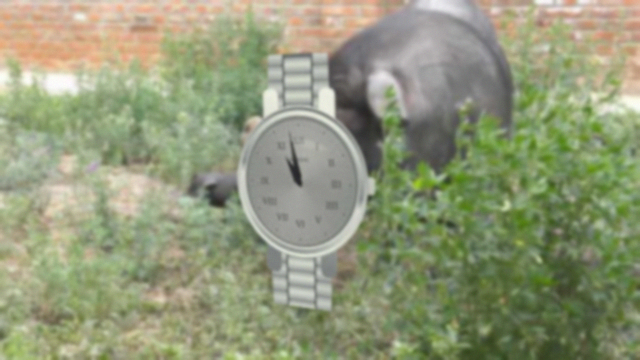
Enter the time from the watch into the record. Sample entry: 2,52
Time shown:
10,58
